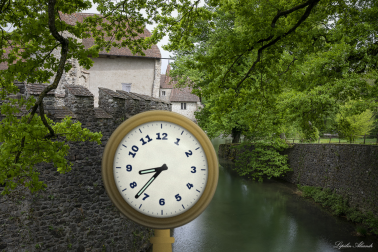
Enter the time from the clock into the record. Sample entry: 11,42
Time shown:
8,37
